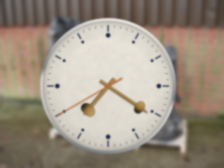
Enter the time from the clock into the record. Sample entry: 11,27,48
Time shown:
7,20,40
